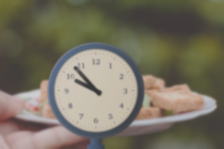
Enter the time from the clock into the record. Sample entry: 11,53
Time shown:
9,53
